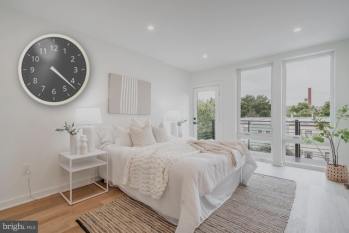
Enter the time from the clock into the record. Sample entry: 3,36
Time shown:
4,22
